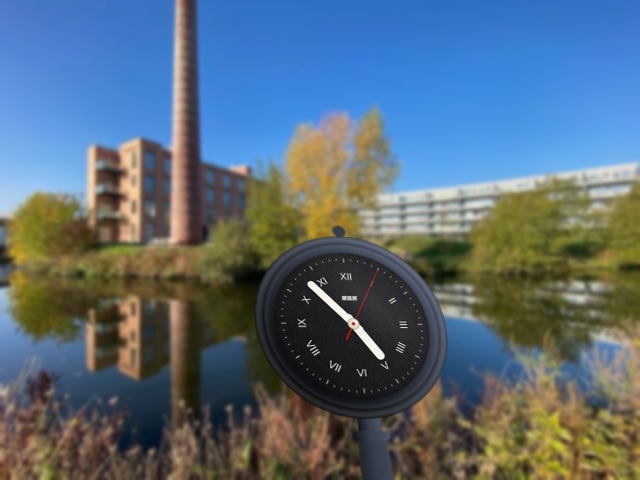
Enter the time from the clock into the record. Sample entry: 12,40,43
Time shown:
4,53,05
